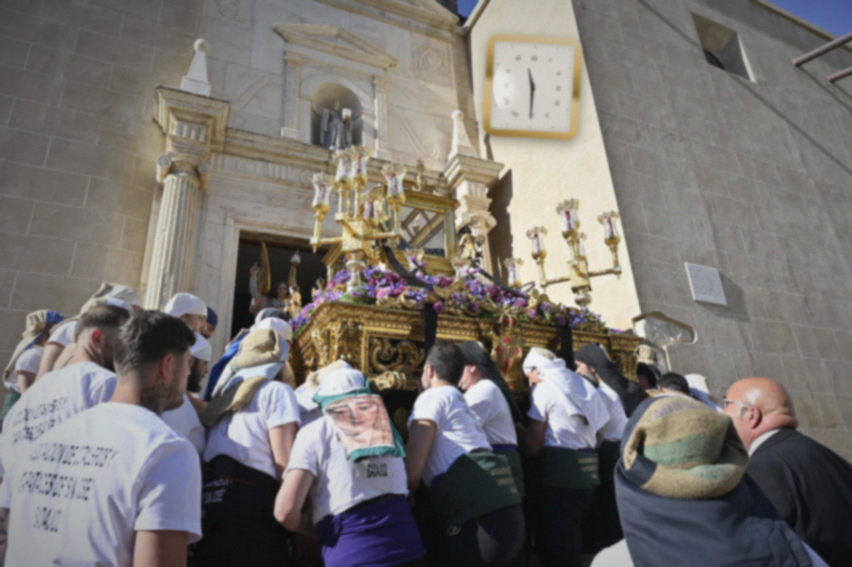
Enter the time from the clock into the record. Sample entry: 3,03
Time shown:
11,30
